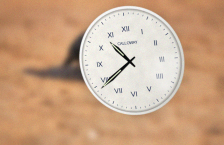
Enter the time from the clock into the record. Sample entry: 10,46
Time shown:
10,39
